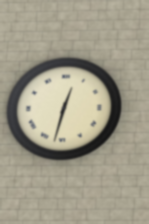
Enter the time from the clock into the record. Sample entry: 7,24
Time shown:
12,32
